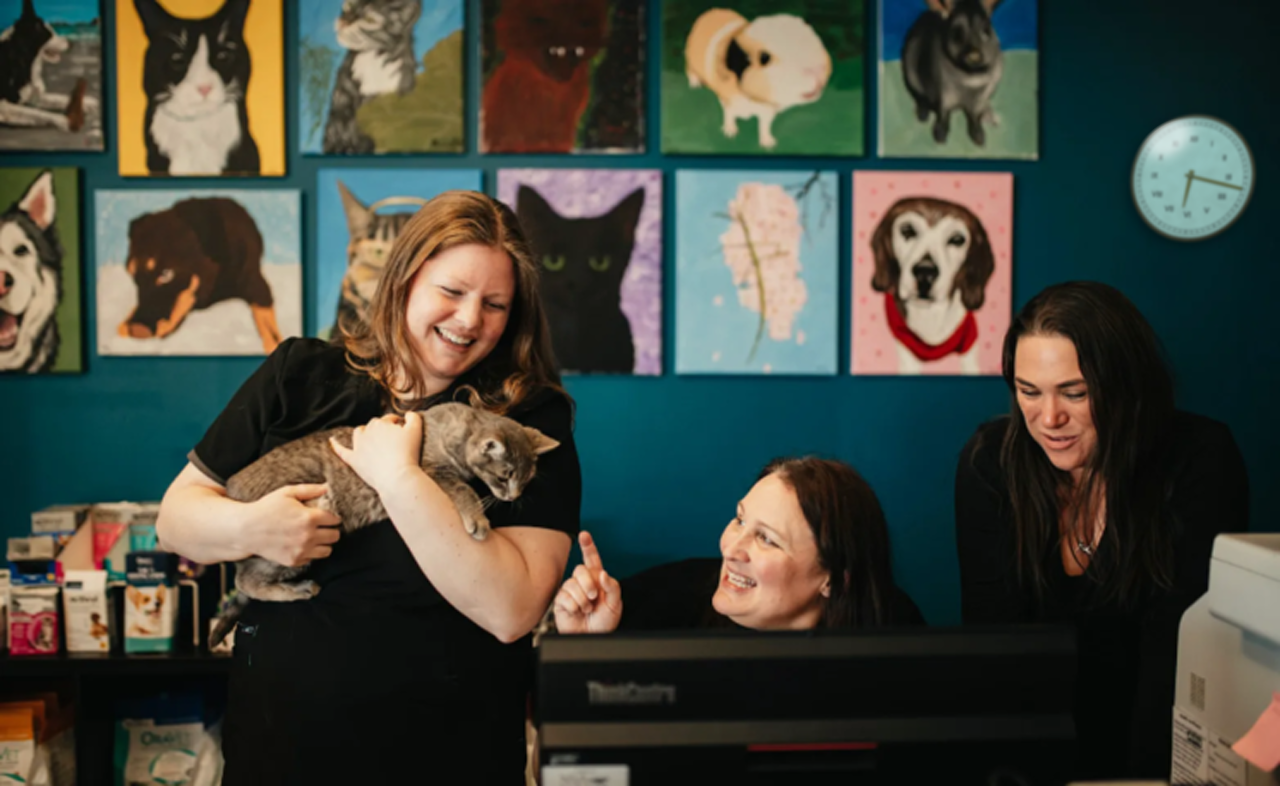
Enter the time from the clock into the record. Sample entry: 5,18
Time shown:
6,17
